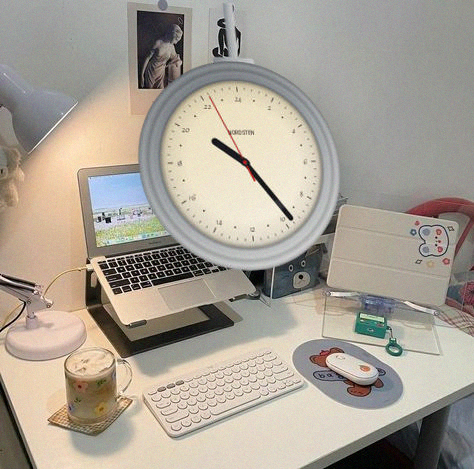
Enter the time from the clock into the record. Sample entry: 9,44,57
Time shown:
20,23,56
